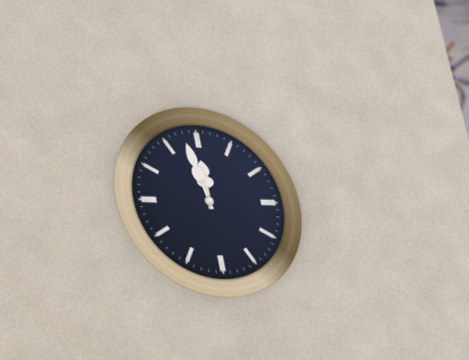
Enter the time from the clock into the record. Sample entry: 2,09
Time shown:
11,58
